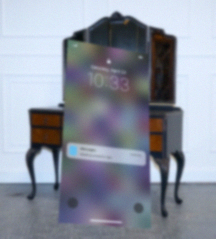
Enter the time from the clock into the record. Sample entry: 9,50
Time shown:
10,33
